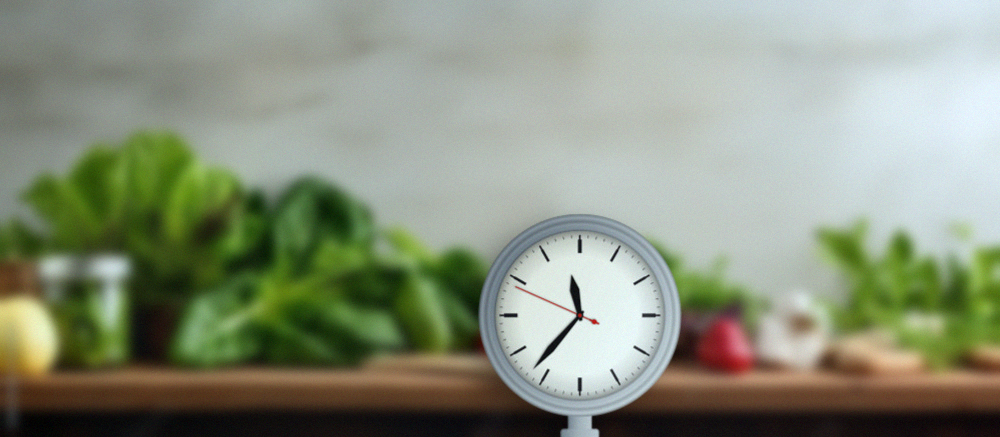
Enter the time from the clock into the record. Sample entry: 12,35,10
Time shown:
11,36,49
